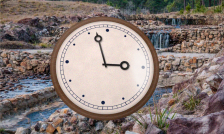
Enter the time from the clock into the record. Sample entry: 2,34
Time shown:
2,57
